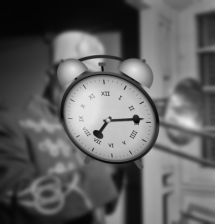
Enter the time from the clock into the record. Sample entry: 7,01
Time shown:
7,14
